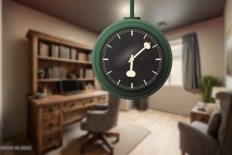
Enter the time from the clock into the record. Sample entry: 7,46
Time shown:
6,08
